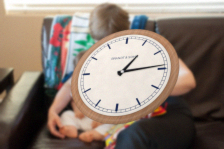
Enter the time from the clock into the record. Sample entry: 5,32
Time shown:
1,14
